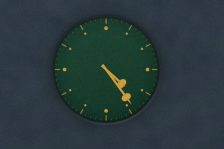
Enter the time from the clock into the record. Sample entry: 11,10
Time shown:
4,24
